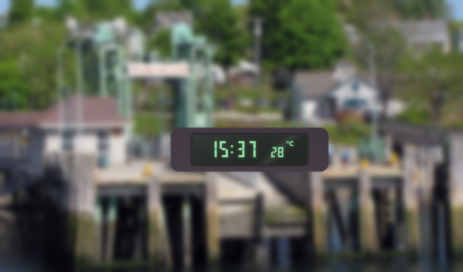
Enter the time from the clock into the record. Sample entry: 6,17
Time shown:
15,37
